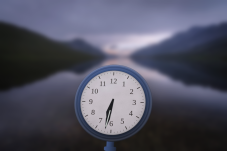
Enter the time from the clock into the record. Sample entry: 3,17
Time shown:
6,32
